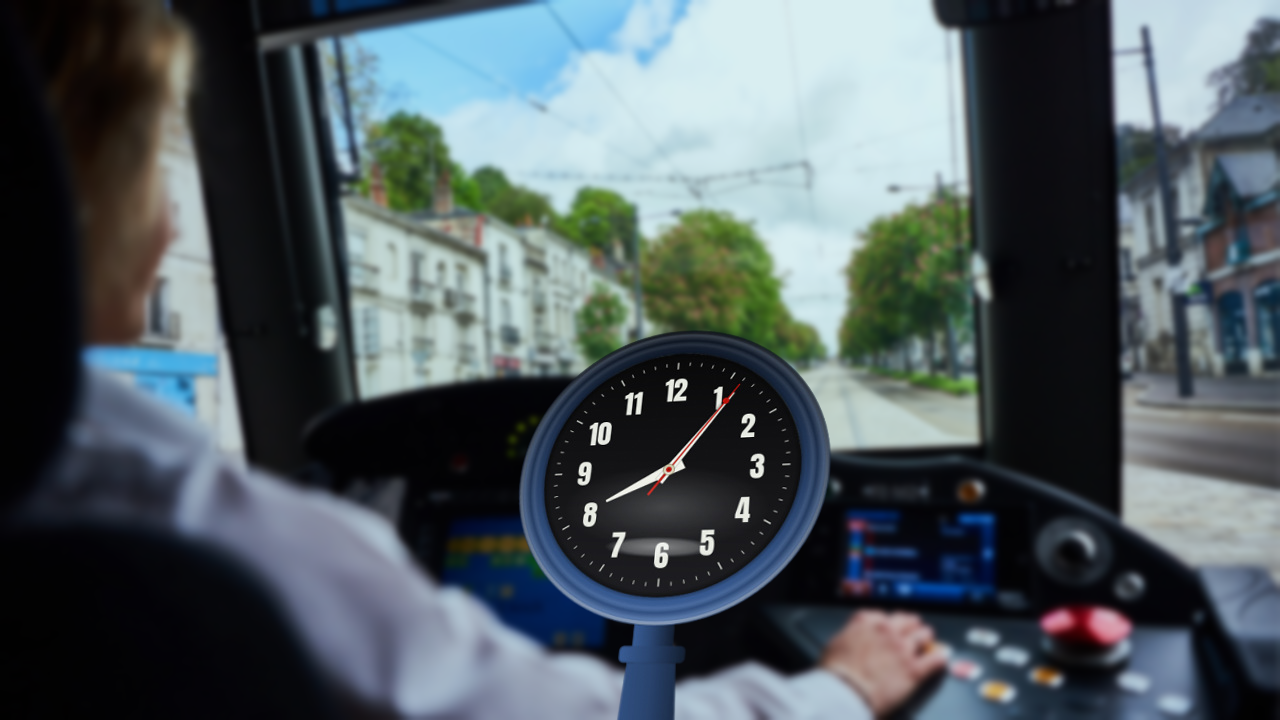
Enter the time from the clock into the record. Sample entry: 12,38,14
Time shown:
8,06,06
